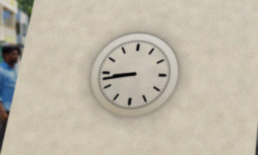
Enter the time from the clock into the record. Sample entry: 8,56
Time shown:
8,43
